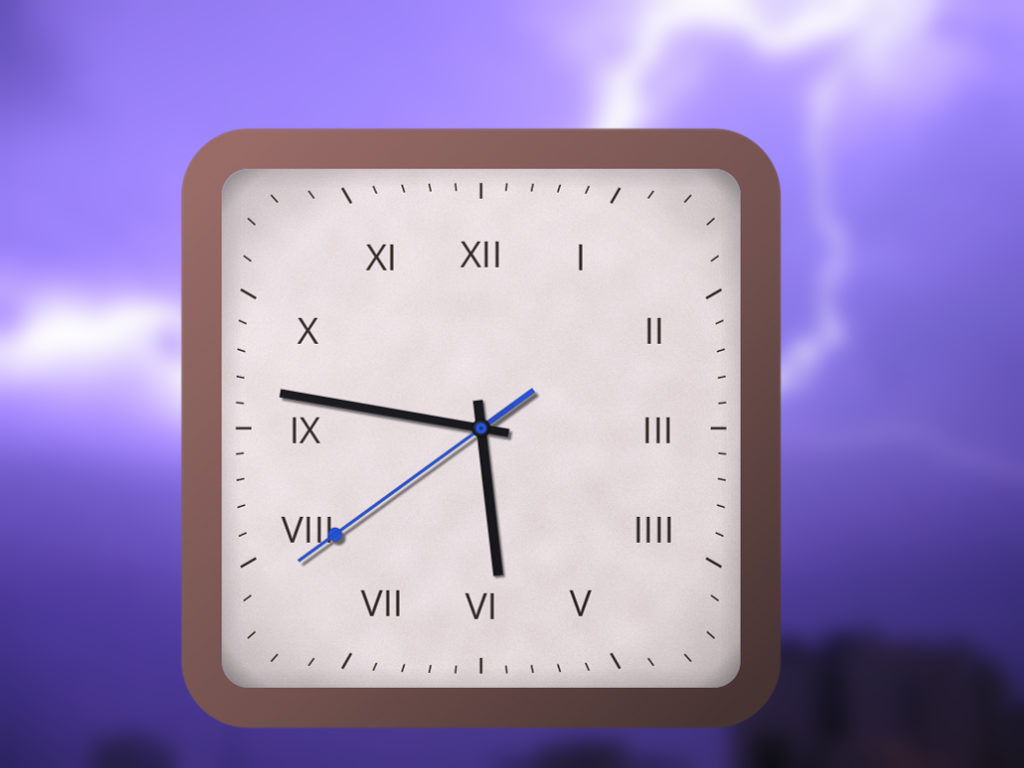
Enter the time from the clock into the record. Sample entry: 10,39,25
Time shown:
5,46,39
